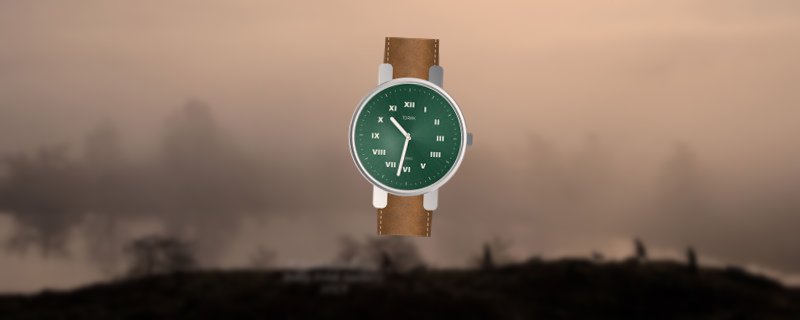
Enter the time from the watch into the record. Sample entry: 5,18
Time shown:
10,32
